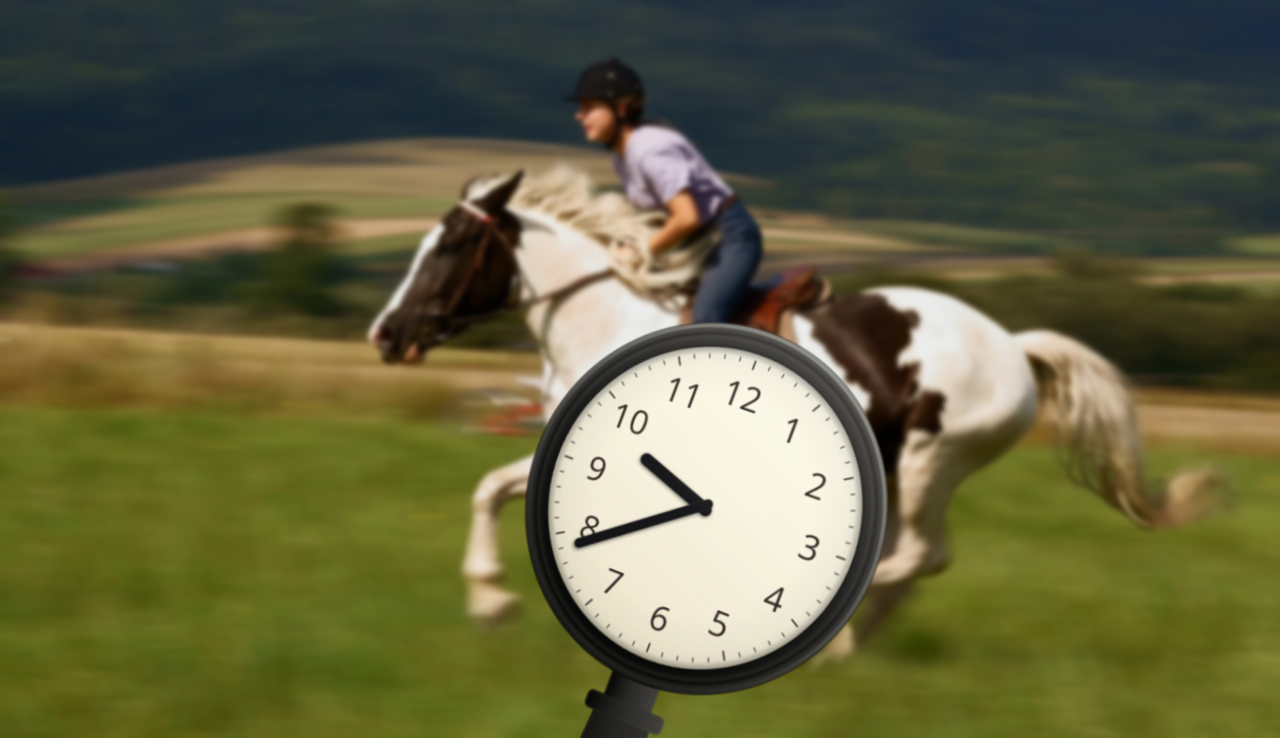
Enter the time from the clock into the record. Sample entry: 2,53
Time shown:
9,39
